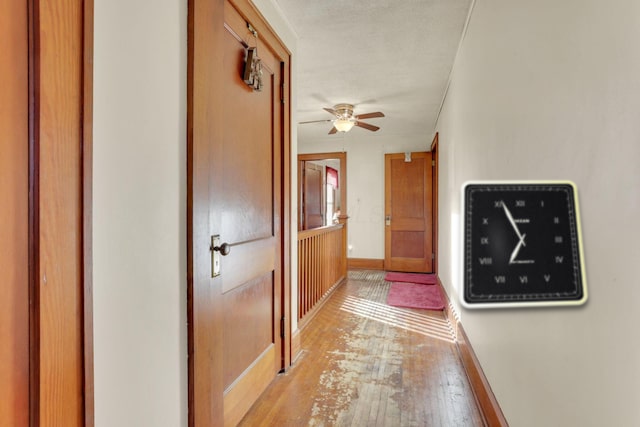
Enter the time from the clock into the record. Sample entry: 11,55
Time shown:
6,56
